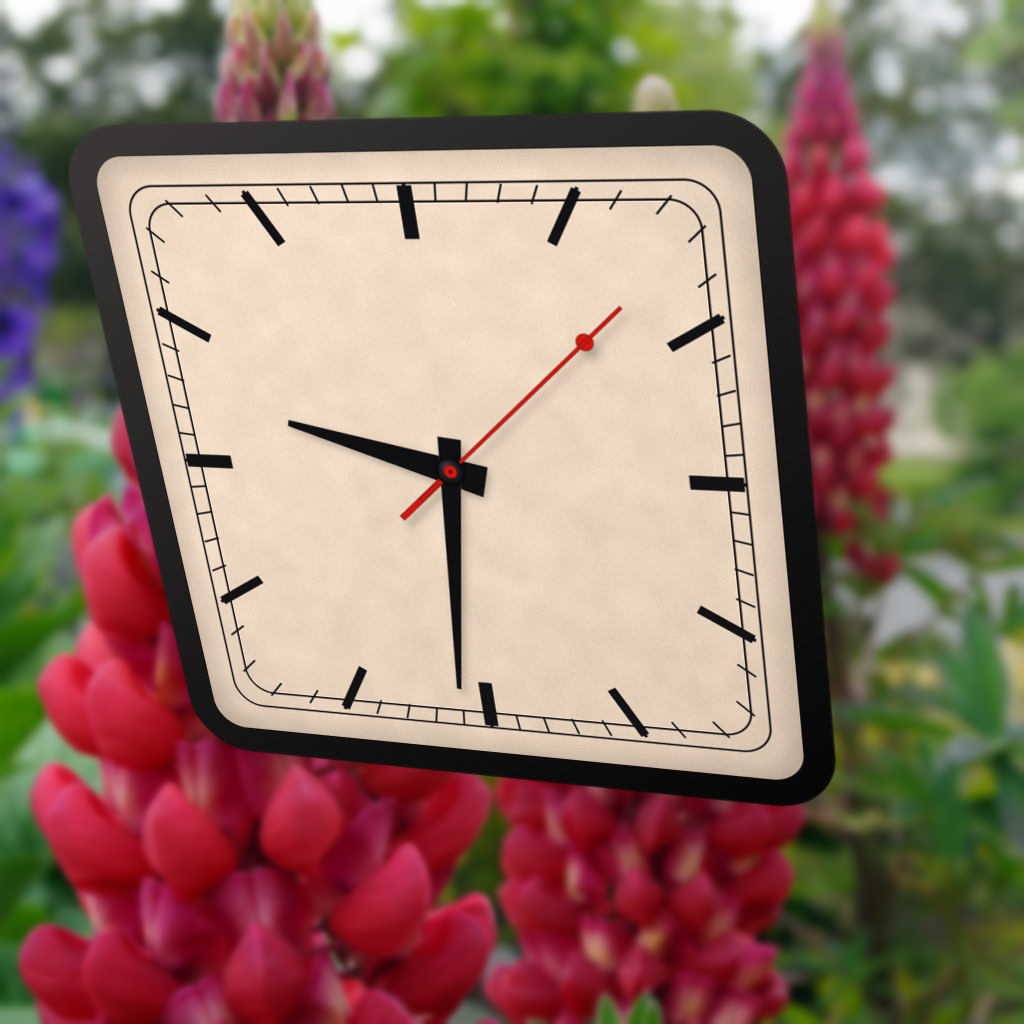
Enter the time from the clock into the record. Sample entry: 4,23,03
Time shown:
9,31,08
